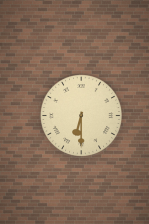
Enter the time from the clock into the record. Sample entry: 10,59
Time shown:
6,30
